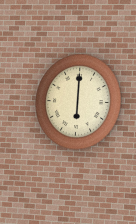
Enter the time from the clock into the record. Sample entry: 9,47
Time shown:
6,00
